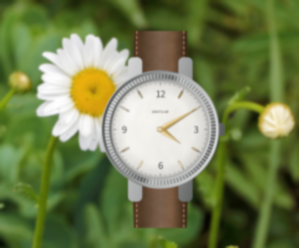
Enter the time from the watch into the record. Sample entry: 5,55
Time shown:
4,10
